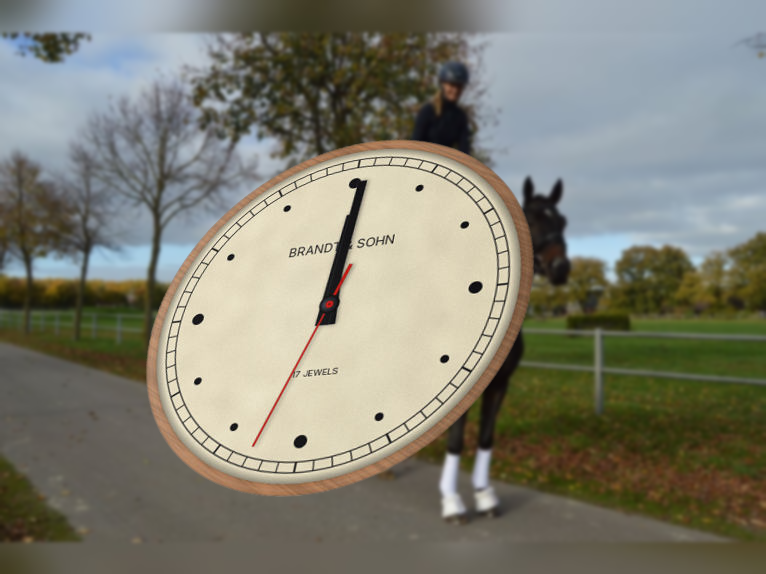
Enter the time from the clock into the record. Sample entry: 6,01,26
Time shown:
12,00,33
